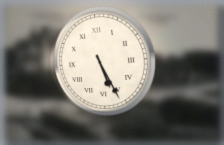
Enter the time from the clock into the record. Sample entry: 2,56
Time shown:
5,26
